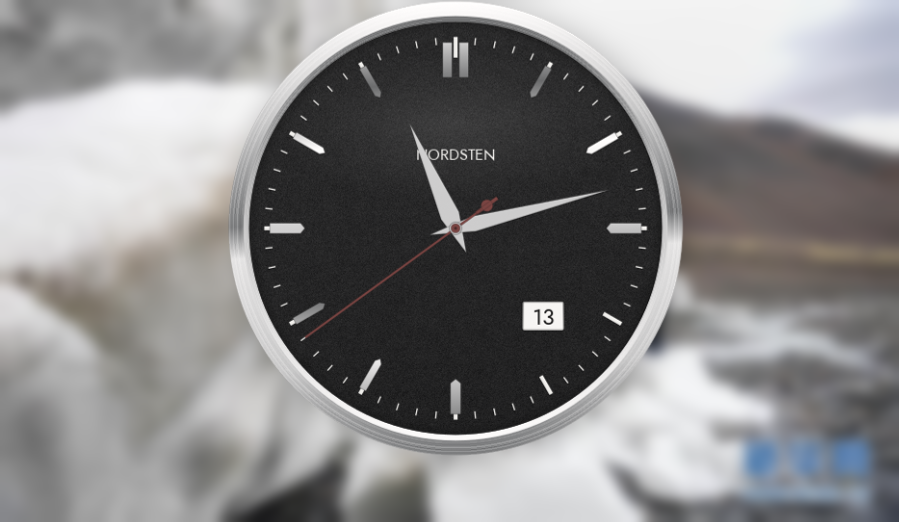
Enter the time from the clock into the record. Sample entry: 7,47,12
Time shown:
11,12,39
